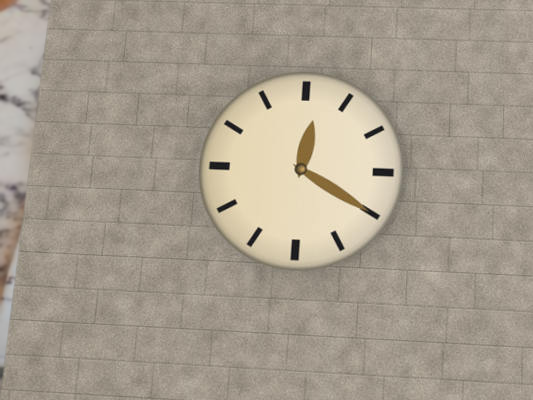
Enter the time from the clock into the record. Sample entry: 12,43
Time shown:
12,20
